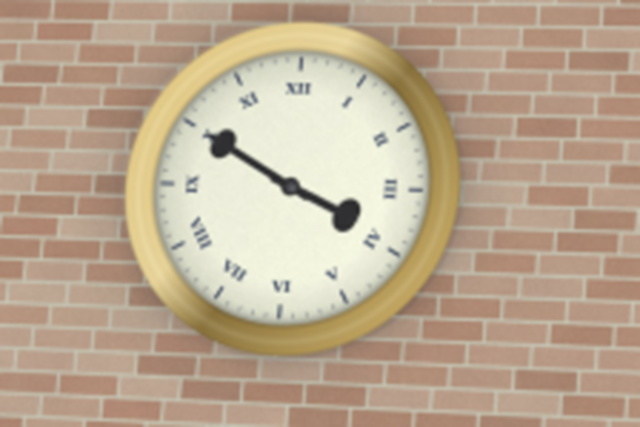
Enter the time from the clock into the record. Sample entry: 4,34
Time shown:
3,50
